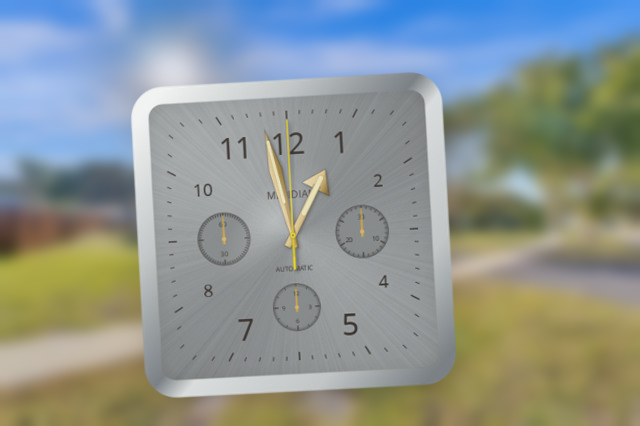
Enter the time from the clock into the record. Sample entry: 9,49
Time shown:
12,58
